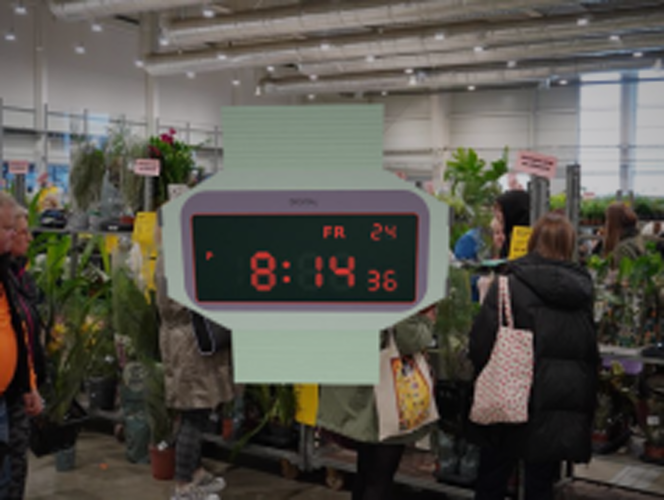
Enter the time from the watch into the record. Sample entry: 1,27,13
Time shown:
8,14,36
